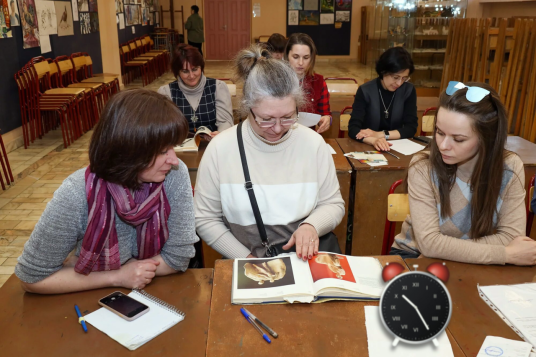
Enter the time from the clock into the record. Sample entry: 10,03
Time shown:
10,25
